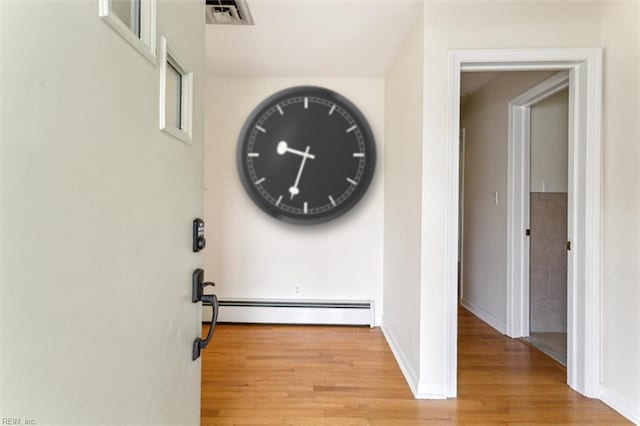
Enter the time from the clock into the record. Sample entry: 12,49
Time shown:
9,33
